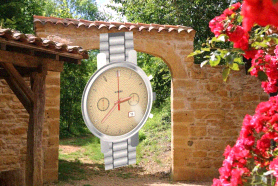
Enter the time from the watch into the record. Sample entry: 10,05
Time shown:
2,38
